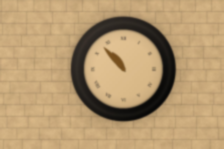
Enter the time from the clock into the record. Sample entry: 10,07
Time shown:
10,53
